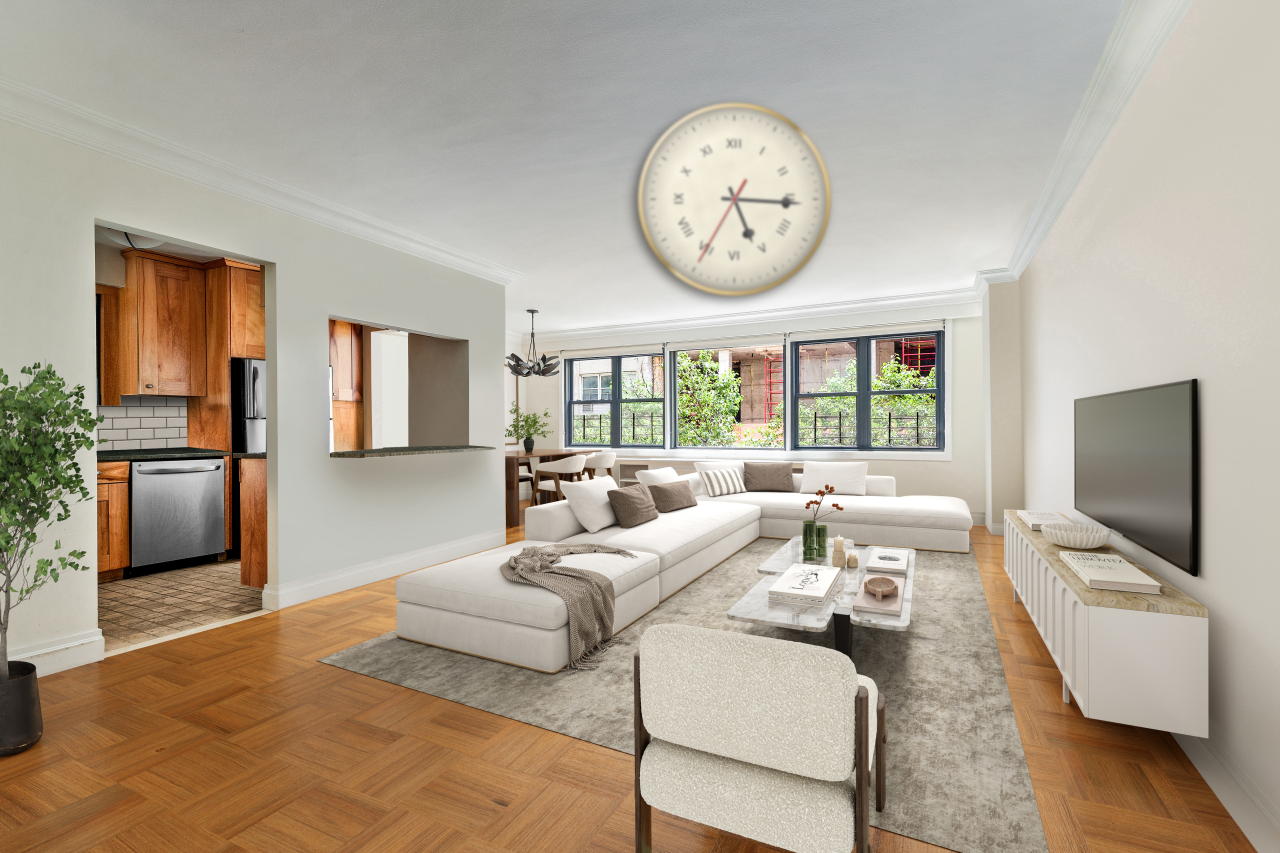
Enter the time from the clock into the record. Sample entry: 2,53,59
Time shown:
5,15,35
